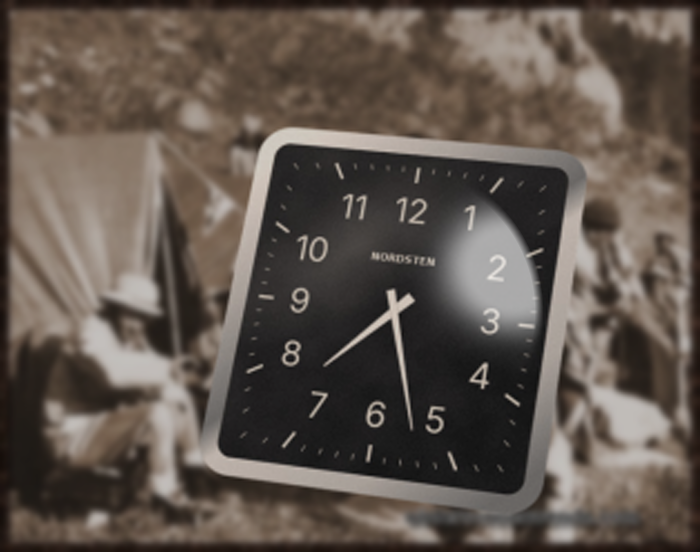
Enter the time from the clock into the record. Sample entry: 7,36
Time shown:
7,27
